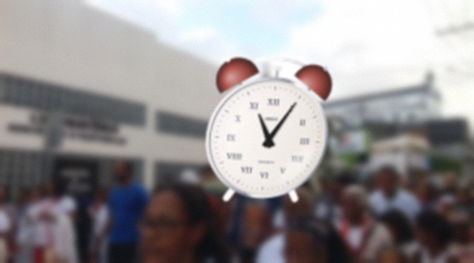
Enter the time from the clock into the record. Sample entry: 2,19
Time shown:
11,05
